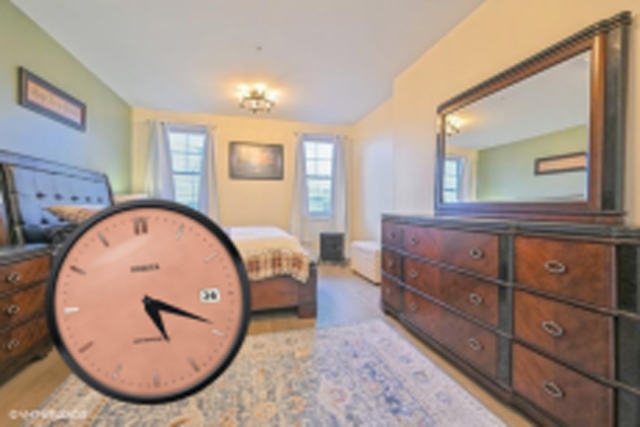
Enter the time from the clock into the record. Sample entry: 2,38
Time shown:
5,19
